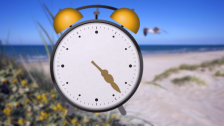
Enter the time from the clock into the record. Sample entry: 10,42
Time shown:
4,23
